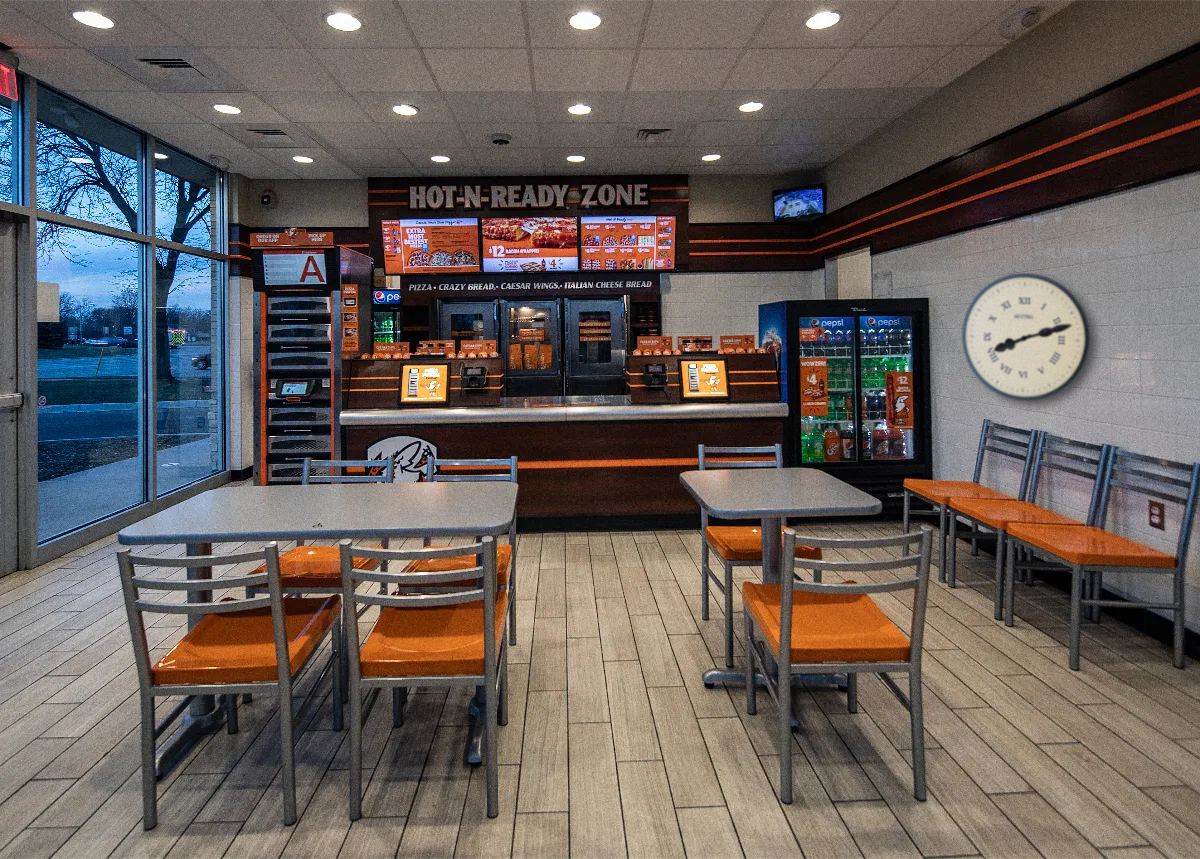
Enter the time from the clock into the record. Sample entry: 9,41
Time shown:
8,12
